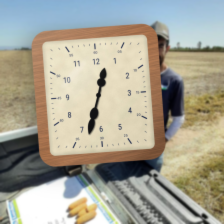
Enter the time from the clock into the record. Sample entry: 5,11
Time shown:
12,33
